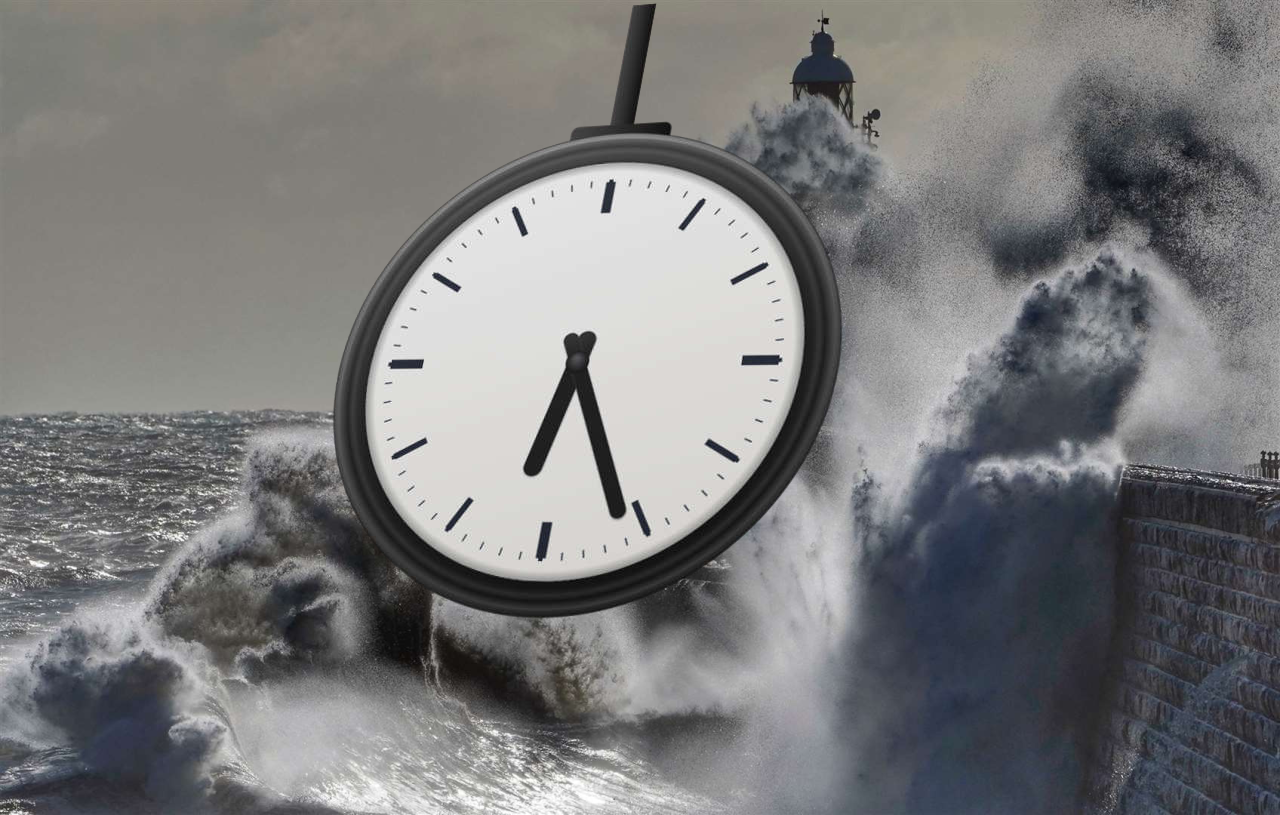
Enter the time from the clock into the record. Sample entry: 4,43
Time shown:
6,26
